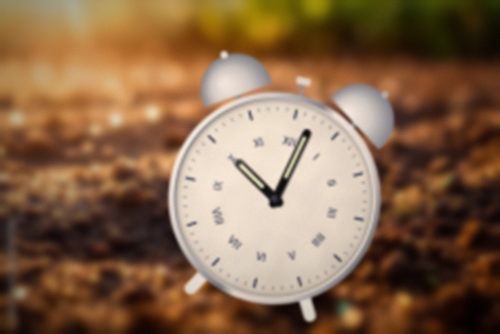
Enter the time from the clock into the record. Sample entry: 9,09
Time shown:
10,02
